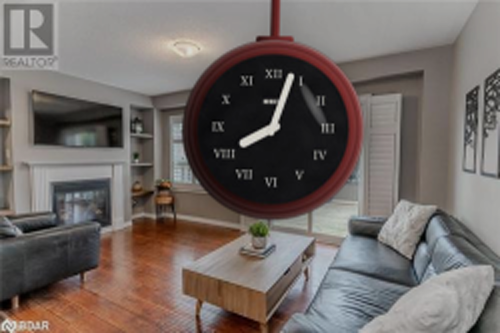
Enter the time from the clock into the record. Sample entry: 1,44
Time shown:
8,03
